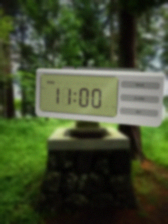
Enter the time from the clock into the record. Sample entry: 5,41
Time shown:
11,00
